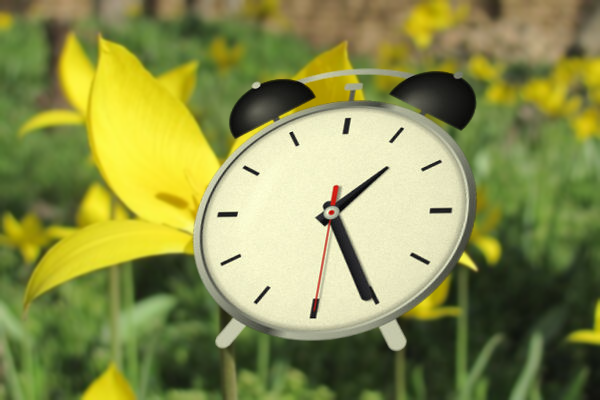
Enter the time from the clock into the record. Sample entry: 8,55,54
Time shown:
1,25,30
